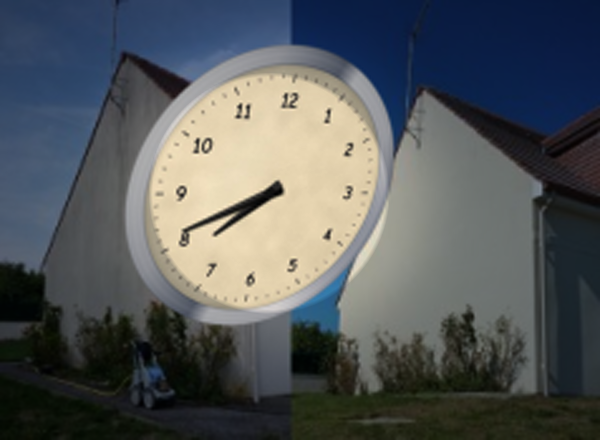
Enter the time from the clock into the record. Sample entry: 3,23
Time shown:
7,41
